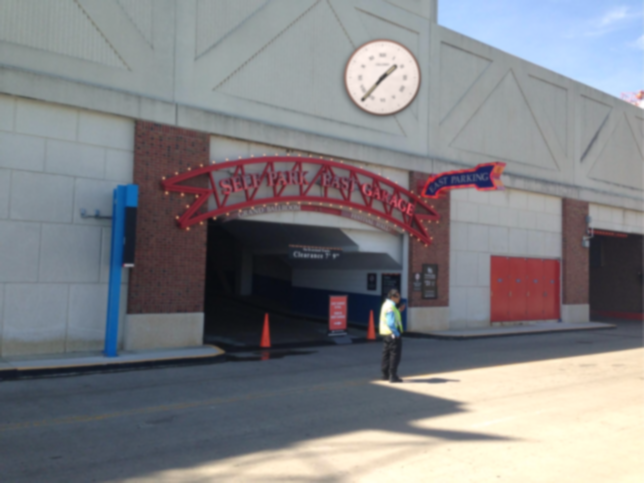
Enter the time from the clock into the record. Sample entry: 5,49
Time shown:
1,37
